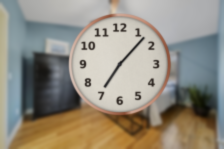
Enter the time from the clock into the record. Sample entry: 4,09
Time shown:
7,07
